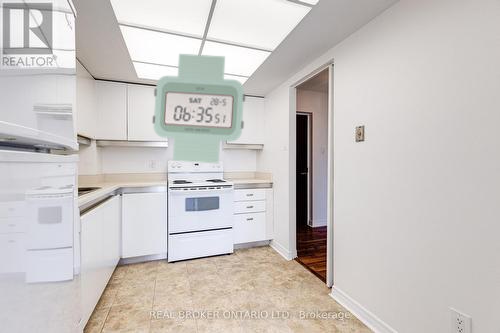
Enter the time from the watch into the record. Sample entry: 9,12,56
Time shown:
6,35,51
